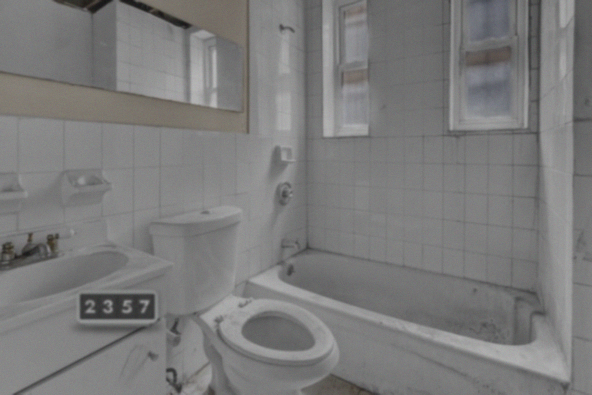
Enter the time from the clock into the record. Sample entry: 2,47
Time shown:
23,57
